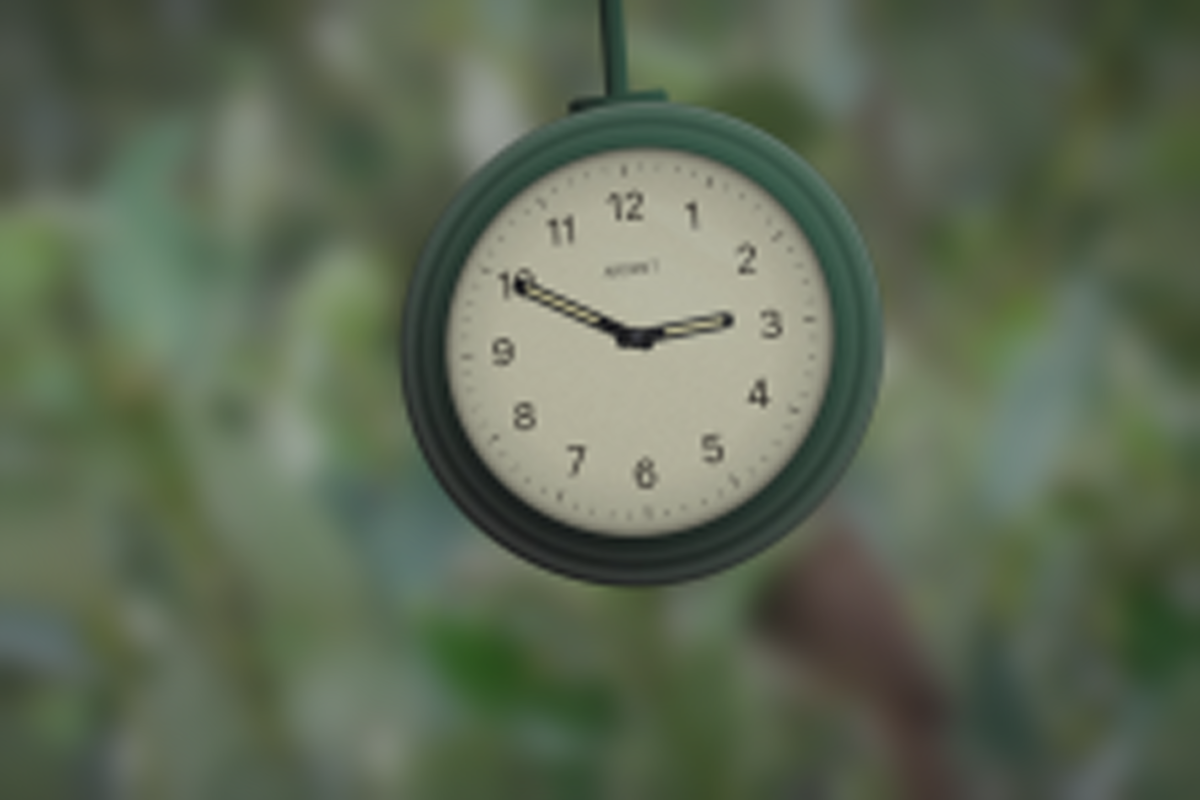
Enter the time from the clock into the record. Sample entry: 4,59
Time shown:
2,50
